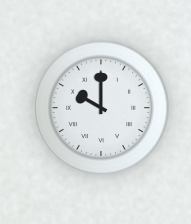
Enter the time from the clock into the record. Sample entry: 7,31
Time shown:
10,00
